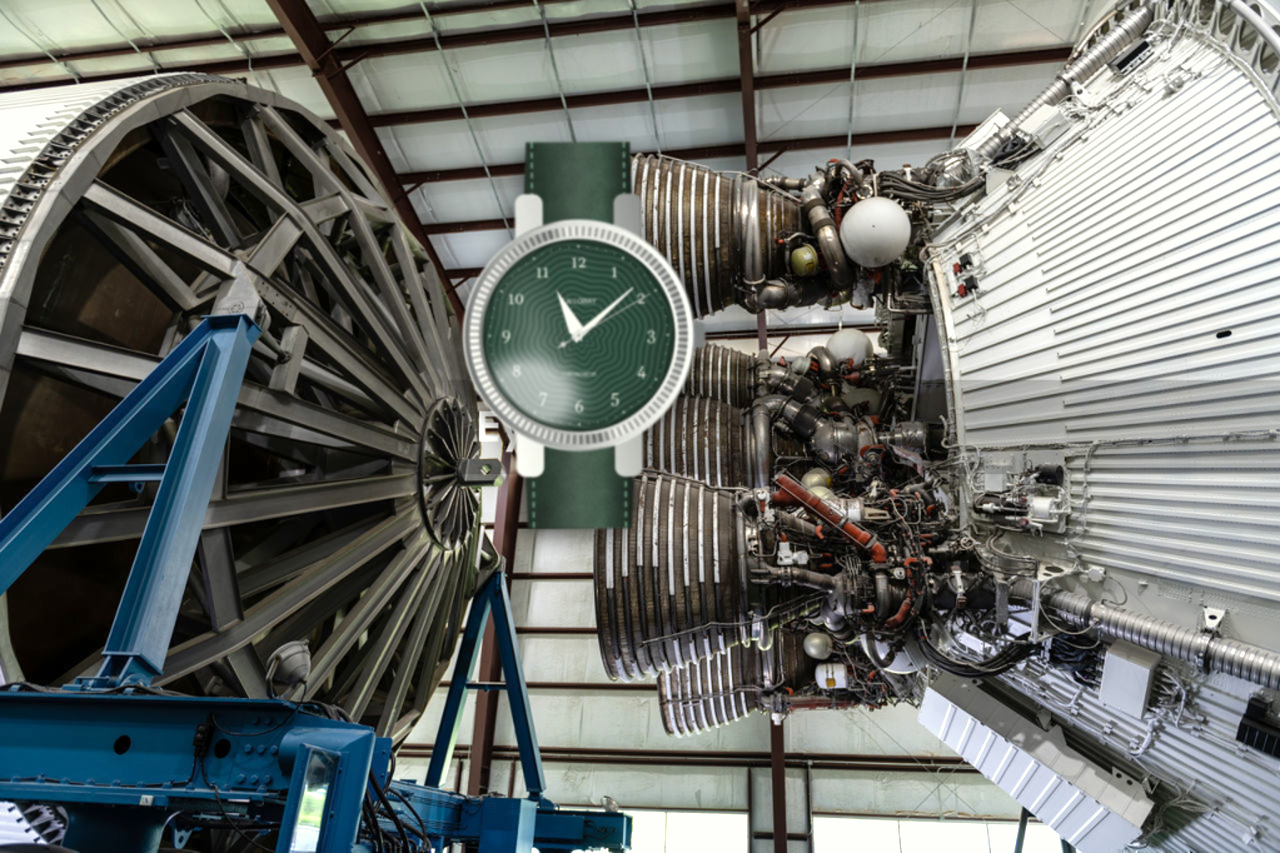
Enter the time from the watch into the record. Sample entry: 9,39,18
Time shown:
11,08,10
